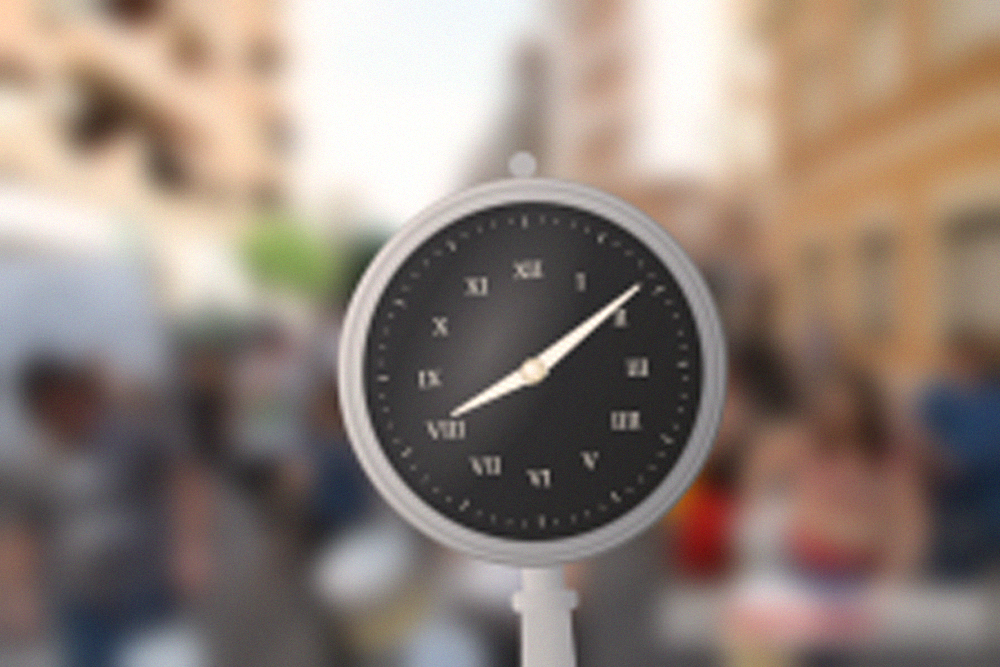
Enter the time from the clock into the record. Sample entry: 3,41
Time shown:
8,09
